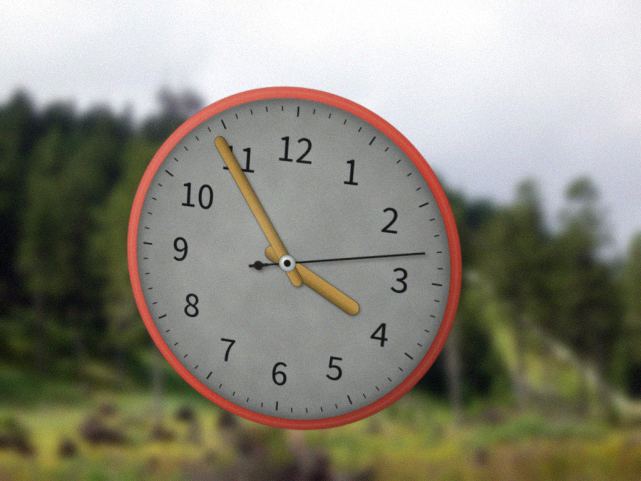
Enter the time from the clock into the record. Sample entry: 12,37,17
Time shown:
3,54,13
